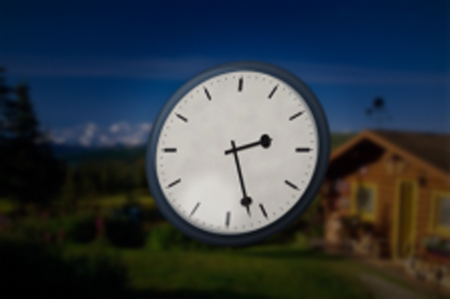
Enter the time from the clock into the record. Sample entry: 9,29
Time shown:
2,27
